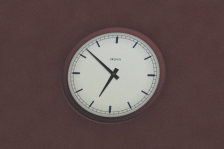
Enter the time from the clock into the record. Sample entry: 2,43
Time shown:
6,52
